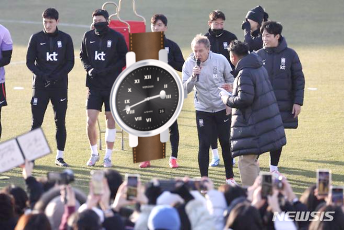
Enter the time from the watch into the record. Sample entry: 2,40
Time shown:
2,42
